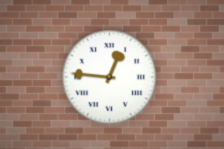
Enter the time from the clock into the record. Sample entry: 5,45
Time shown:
12,46
